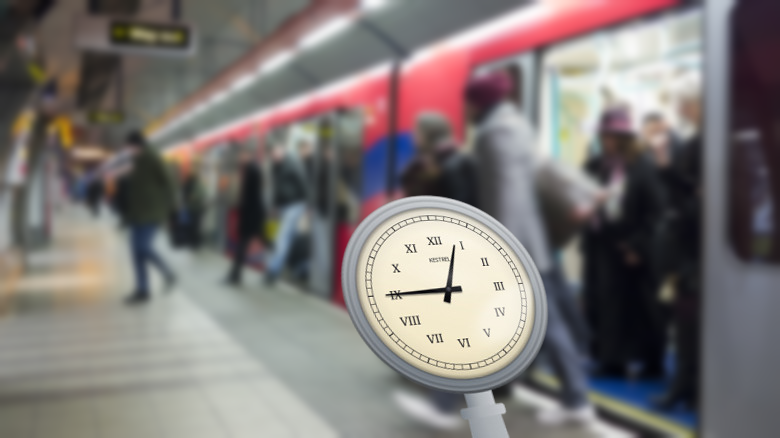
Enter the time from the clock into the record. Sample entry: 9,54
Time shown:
12,45
